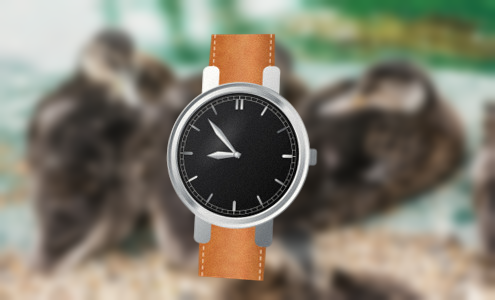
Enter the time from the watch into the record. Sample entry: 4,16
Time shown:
8,53
